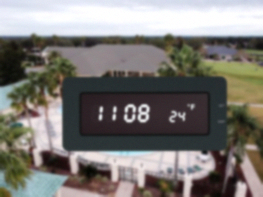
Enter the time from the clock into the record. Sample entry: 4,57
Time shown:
11,08
